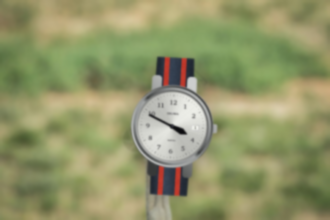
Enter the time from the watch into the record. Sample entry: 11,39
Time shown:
3,49
